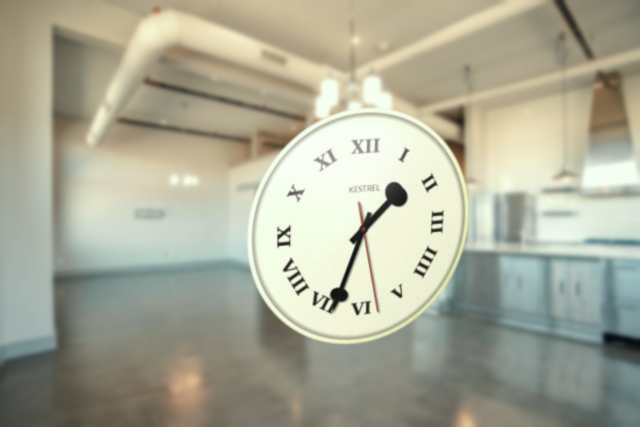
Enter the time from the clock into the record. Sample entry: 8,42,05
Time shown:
1,33,28
